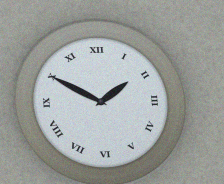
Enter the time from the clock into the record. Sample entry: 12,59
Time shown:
1,50
